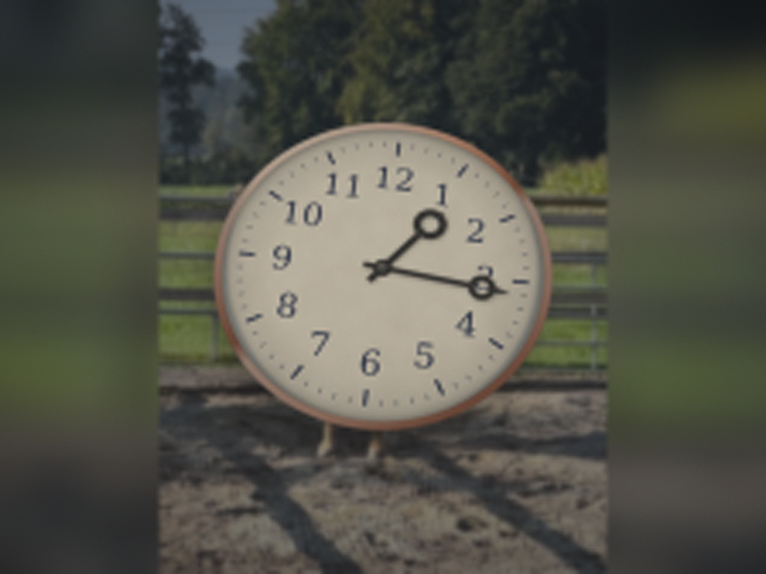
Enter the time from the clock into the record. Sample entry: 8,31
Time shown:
1,16
